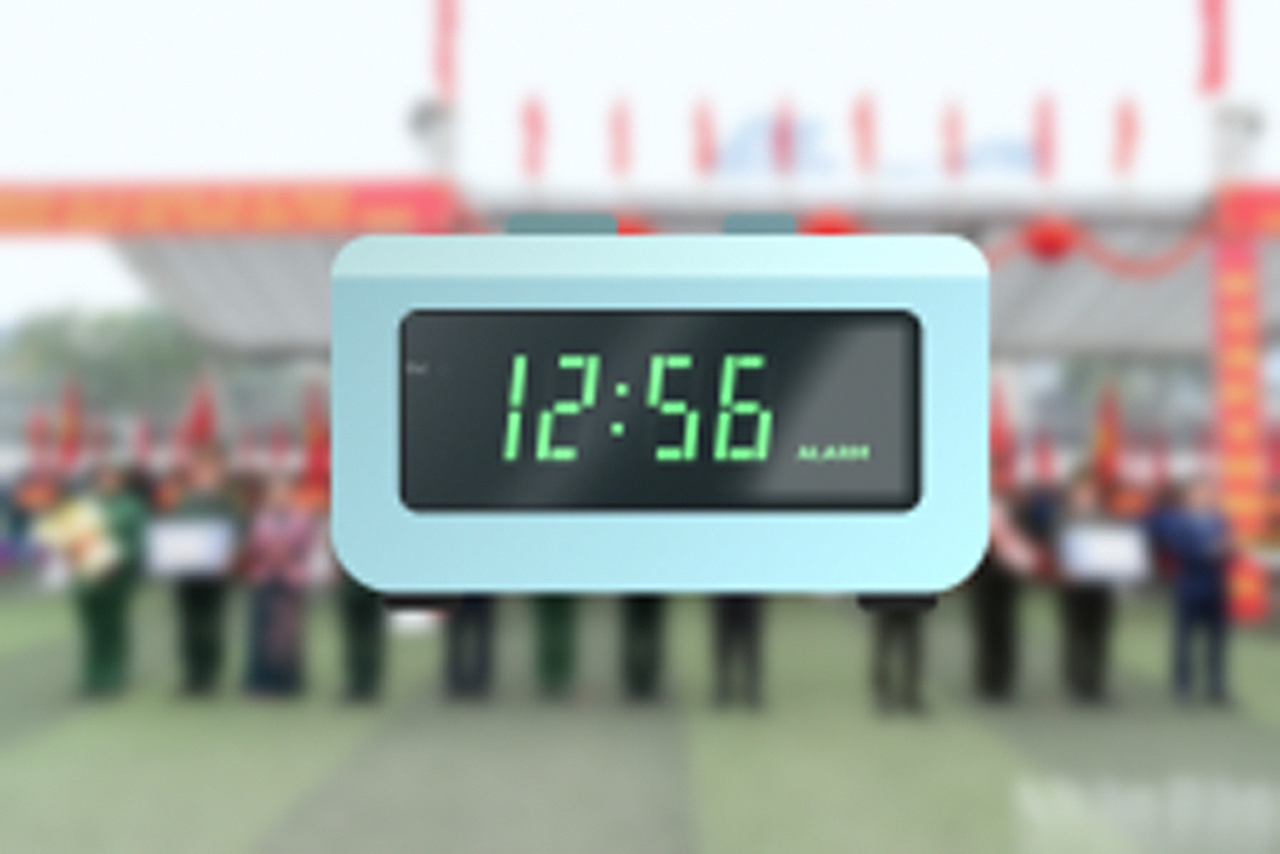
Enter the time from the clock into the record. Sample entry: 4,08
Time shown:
12,56
